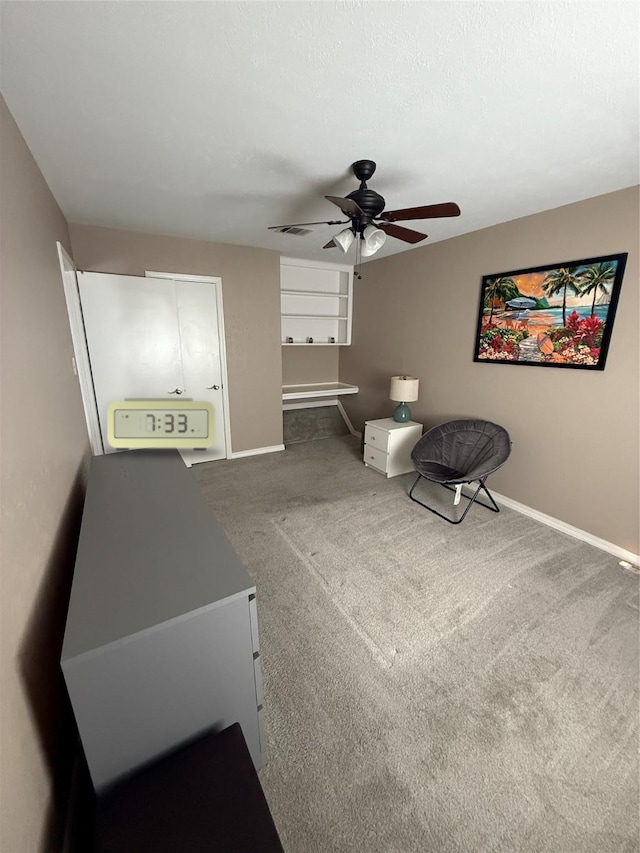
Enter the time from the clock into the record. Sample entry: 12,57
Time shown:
7,33
